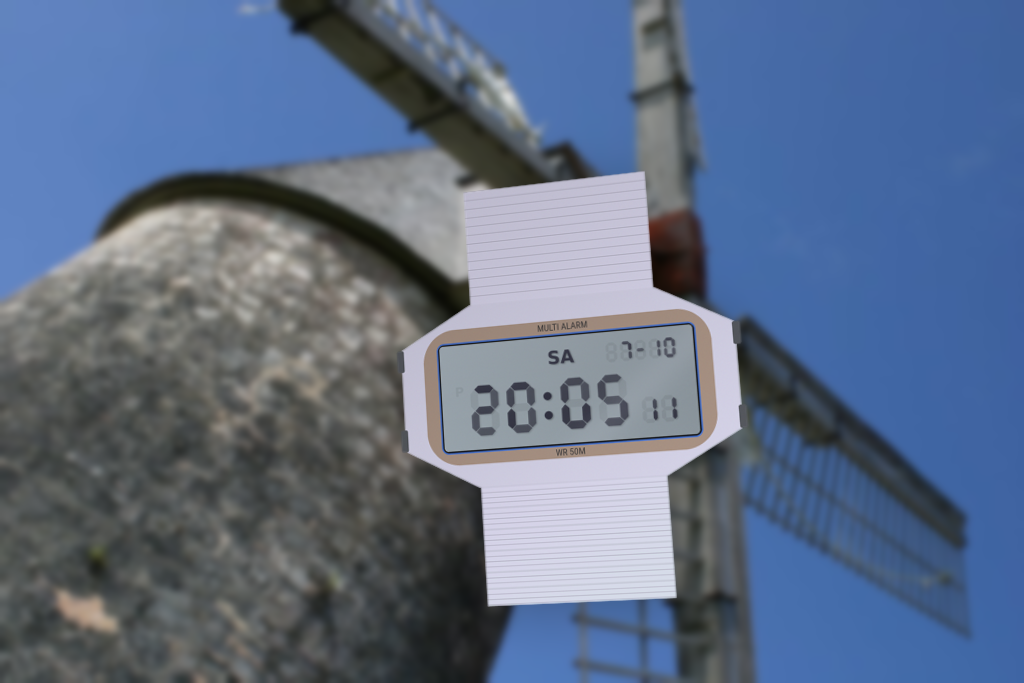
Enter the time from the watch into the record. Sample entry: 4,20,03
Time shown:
20,05,11
